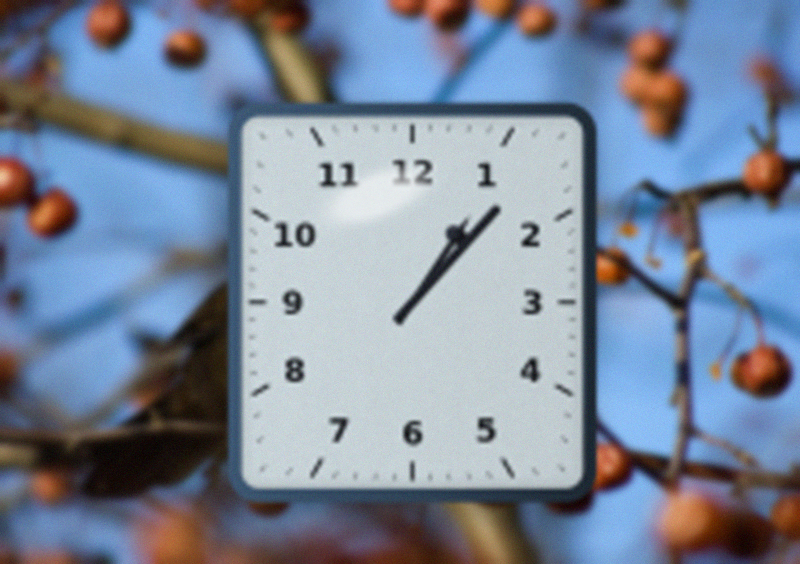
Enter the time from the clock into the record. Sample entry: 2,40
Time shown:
1,07
